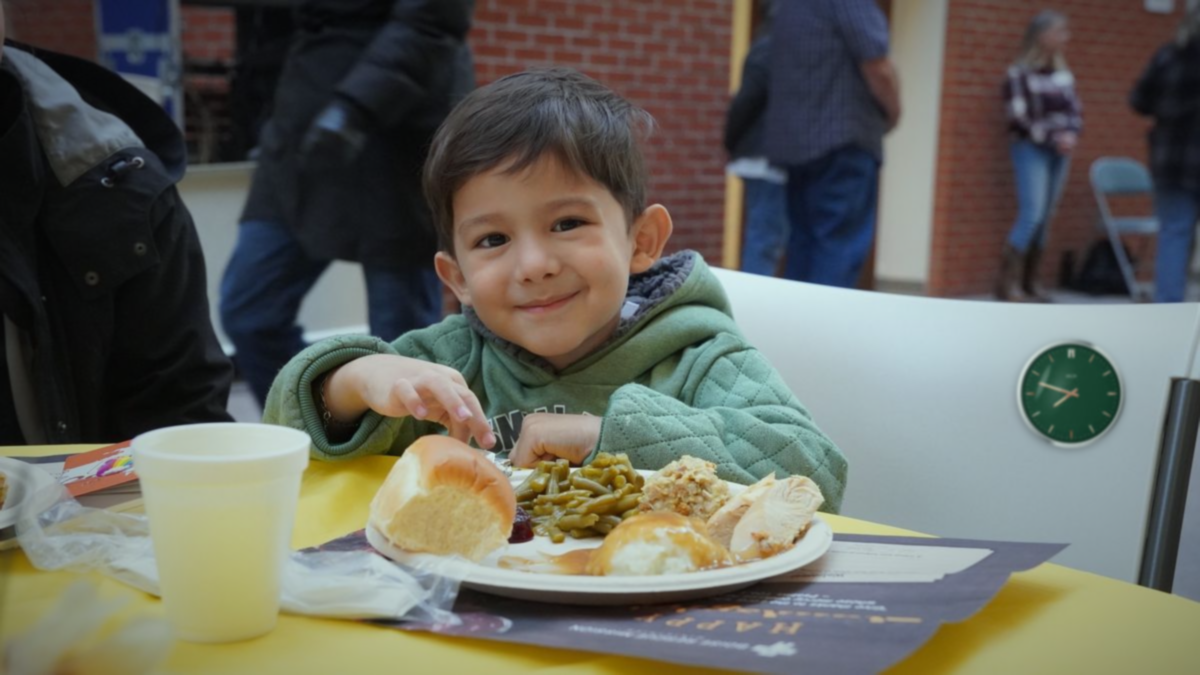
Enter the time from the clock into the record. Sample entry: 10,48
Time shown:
7,48
